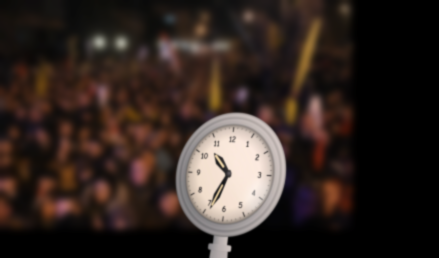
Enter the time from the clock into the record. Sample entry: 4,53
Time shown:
10,34
